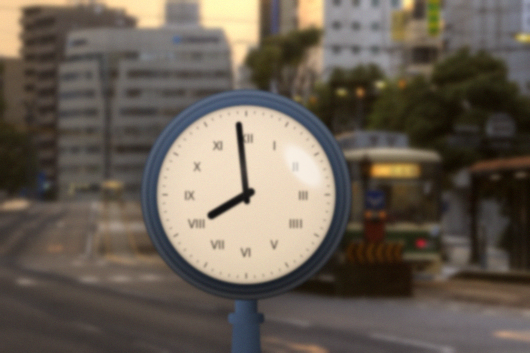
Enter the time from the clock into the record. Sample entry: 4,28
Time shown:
7,59
